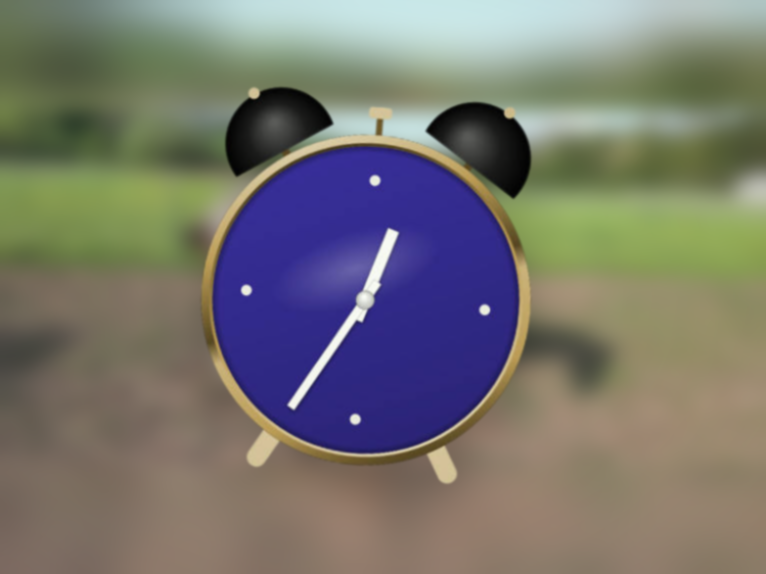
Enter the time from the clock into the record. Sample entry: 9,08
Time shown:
12,35
